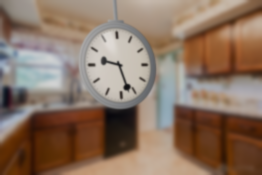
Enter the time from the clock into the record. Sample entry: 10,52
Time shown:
9,27
